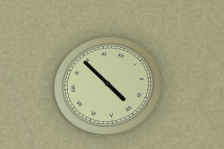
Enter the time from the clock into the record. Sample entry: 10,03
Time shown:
3,49
